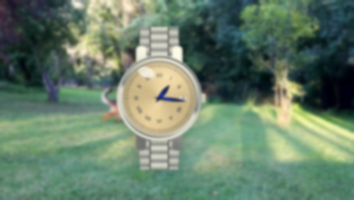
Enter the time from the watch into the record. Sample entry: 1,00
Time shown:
1,16
